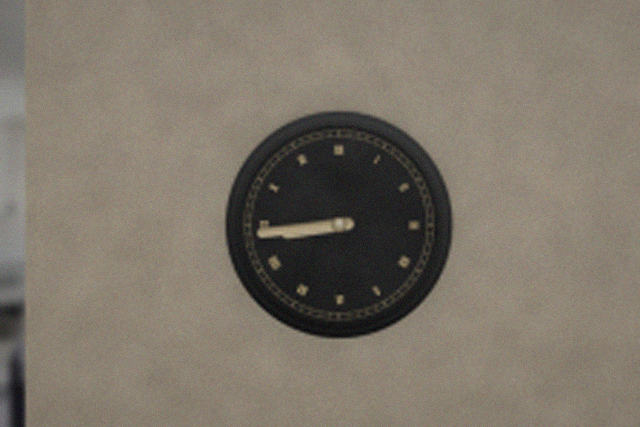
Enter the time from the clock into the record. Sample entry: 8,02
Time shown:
8,44
